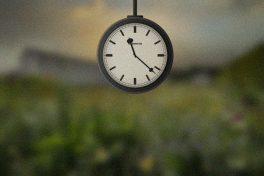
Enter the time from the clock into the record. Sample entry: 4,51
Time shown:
11,22
